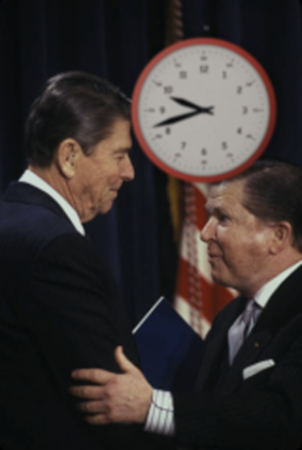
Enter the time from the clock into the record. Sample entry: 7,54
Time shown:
9,42
